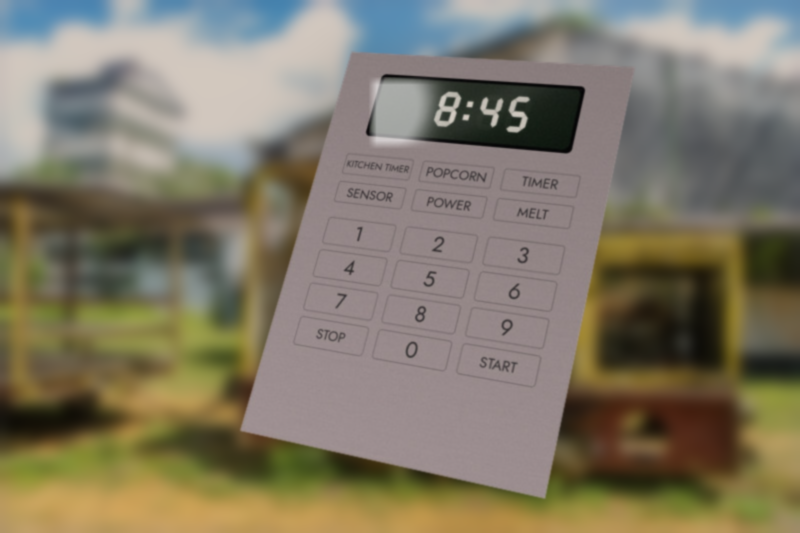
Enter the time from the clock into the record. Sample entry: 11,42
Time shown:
8,45
